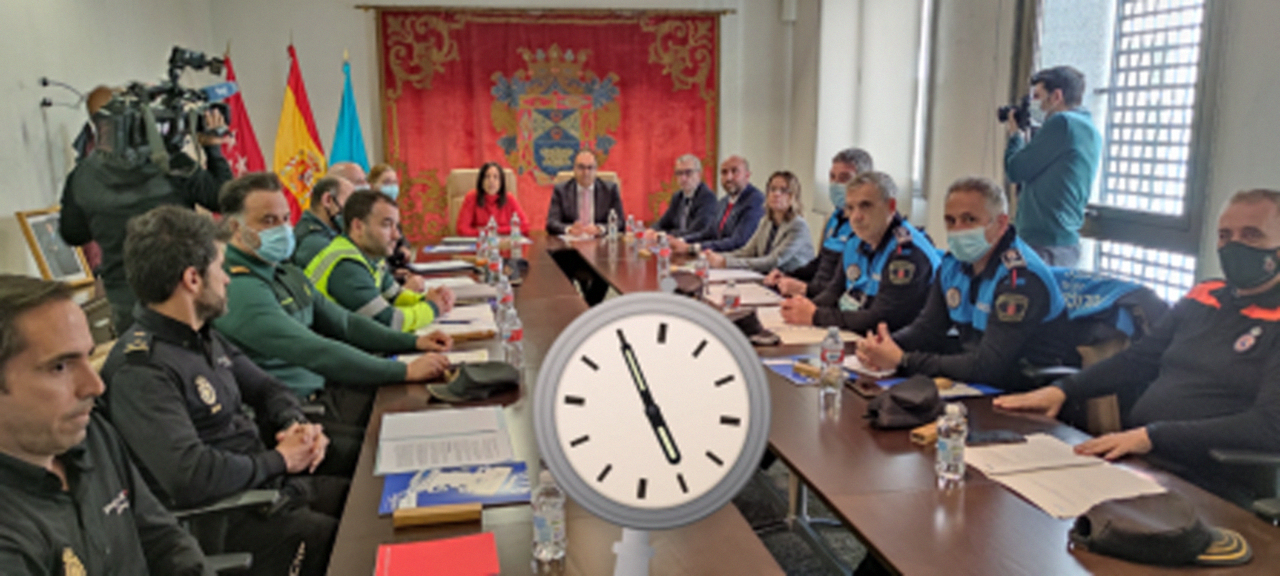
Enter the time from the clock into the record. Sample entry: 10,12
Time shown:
4,55
